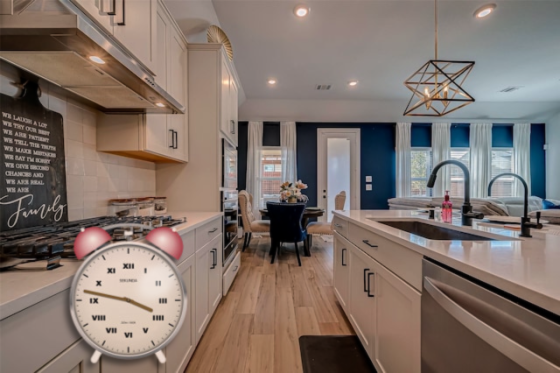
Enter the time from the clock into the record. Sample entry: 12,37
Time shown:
3,47
